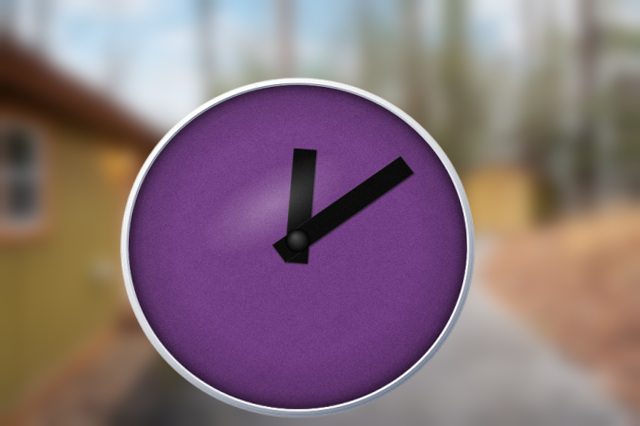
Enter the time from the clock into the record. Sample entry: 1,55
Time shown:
12,09
